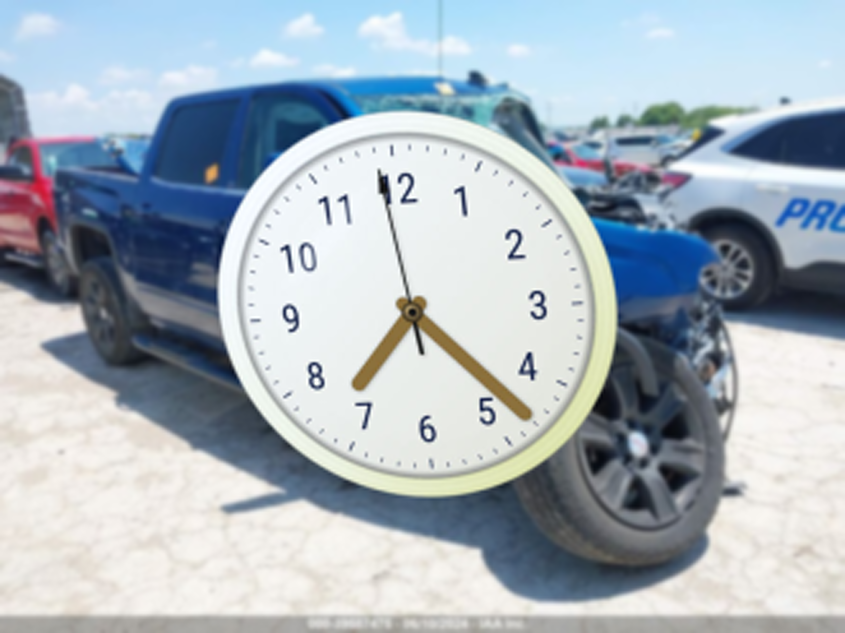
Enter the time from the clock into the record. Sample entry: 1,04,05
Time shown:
7,22,59
